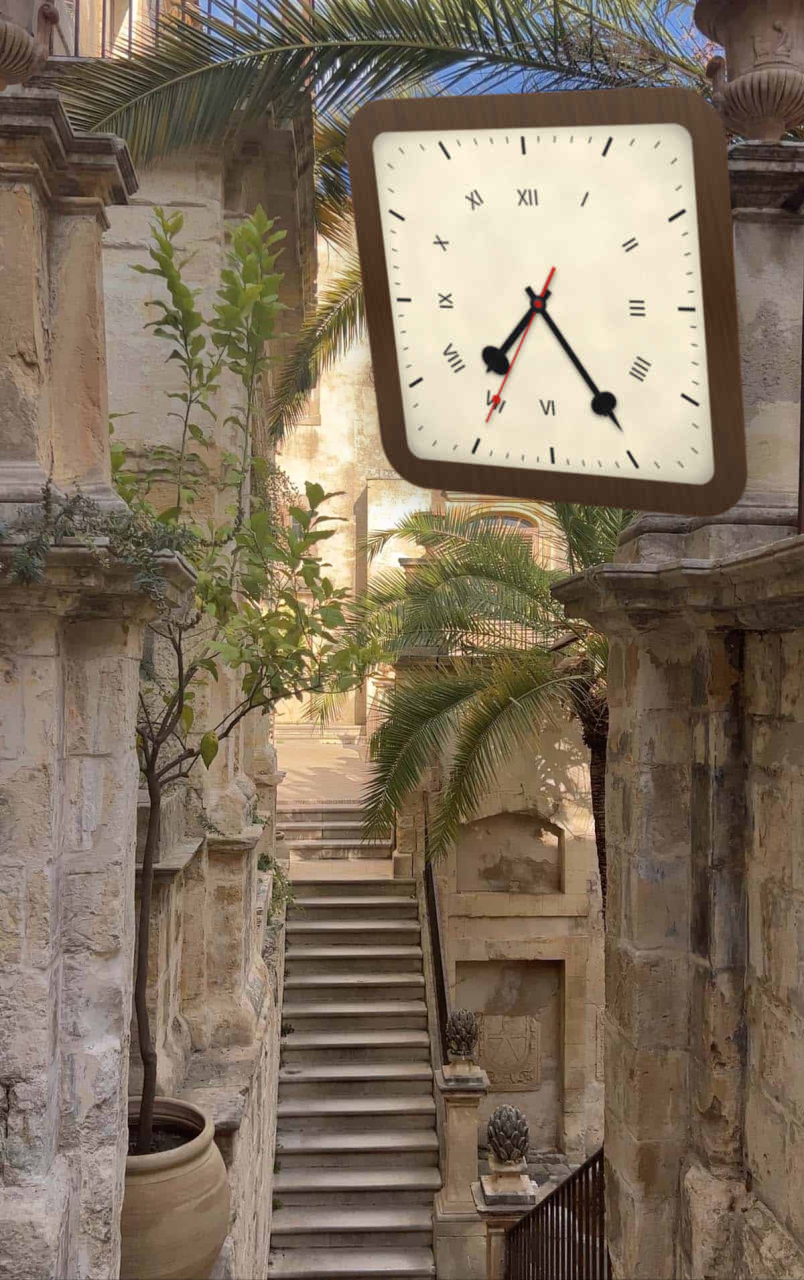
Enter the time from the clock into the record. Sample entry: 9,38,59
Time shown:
7,24,35
